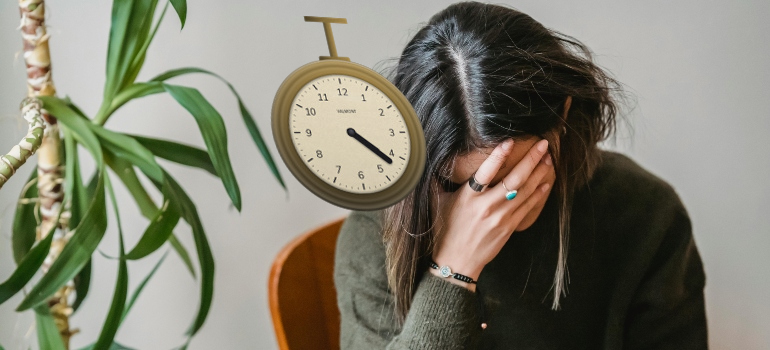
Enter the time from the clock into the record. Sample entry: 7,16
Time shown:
4,22
